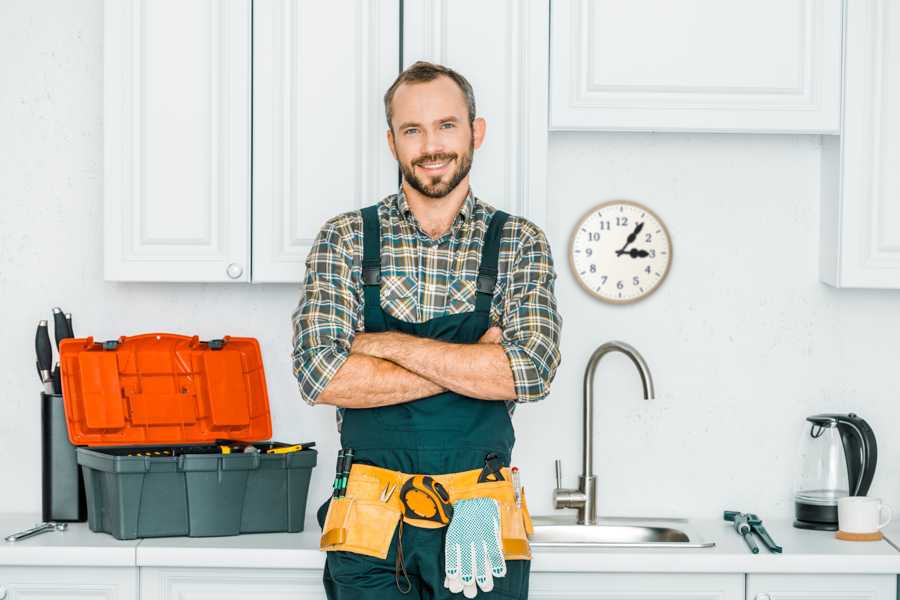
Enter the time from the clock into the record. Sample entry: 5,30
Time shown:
3,06
